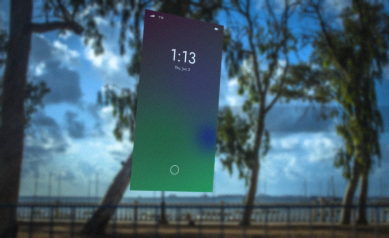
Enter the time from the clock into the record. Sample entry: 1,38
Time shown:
1,13
